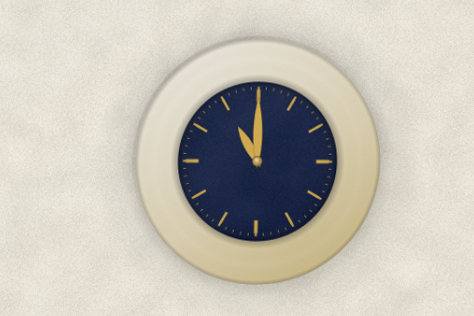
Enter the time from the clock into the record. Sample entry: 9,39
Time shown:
11,00
